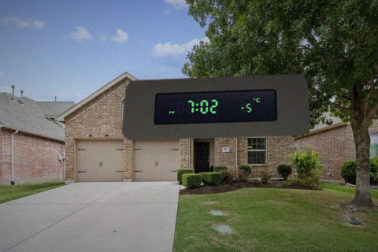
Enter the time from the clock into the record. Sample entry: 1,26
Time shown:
7,02
